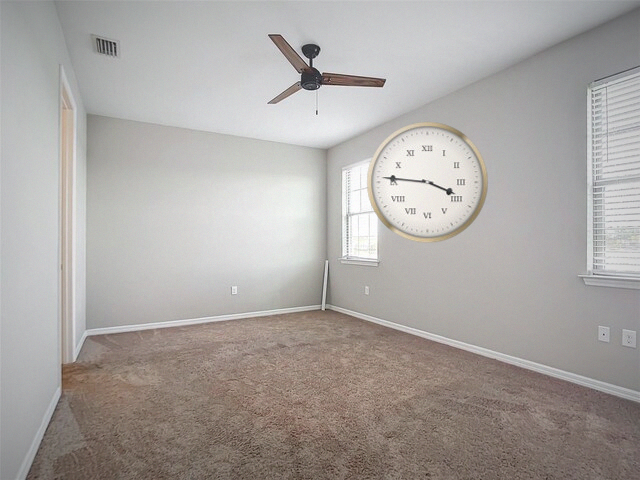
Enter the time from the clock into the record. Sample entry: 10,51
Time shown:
3,46
